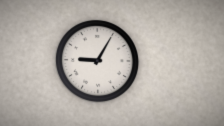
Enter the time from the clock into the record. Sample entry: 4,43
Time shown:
9,05
